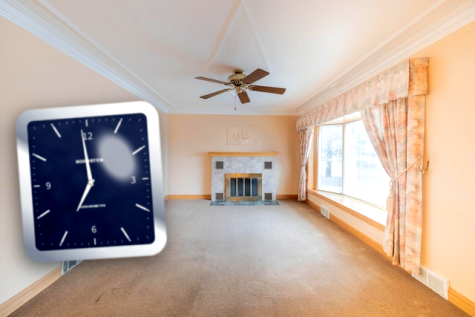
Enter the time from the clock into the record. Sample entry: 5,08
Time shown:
6,59
